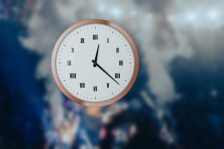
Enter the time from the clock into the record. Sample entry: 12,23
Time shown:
12,22
